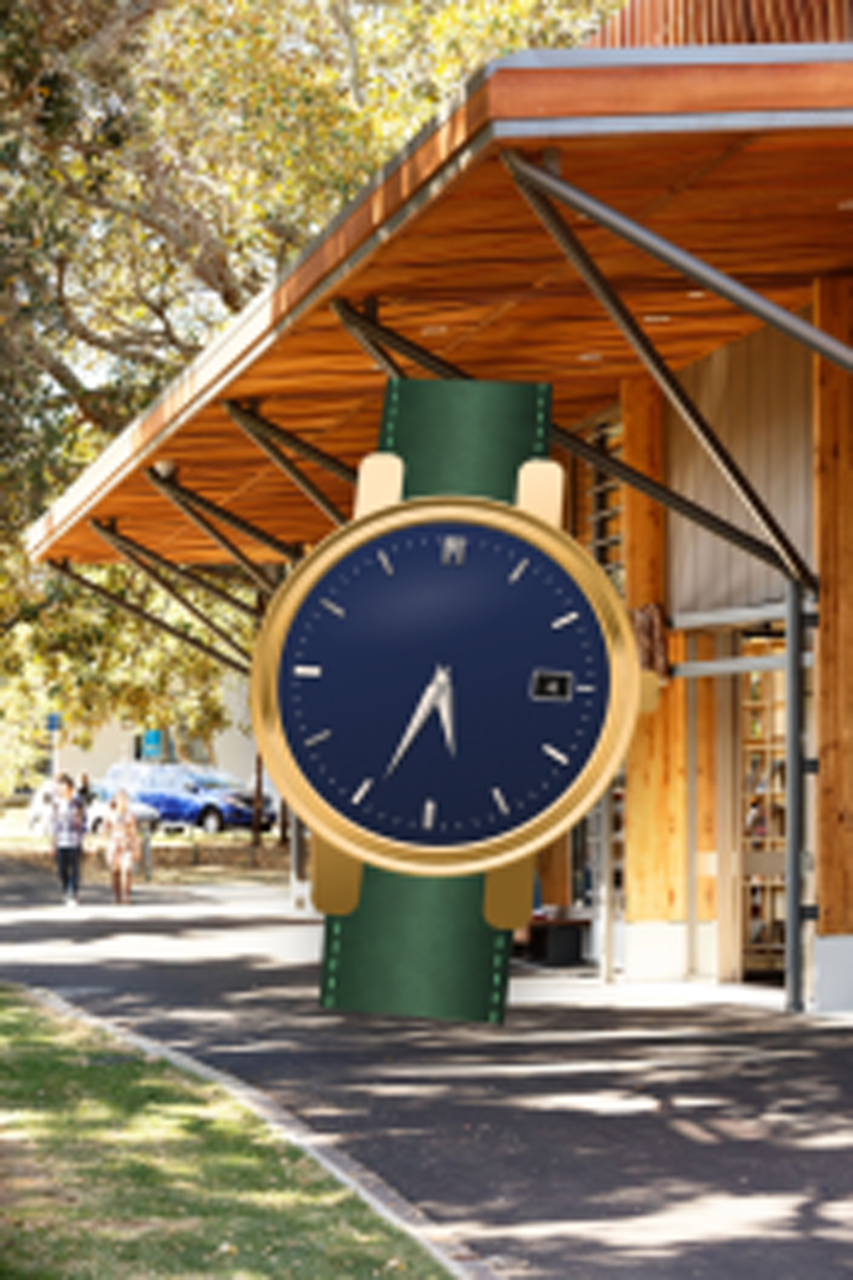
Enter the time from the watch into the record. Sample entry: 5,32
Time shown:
5,34
